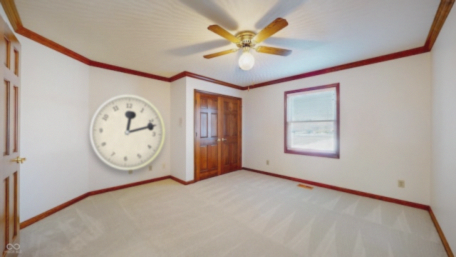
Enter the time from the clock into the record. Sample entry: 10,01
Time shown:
12,12
